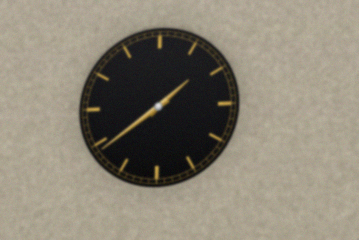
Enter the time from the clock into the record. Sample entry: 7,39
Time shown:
1,39
